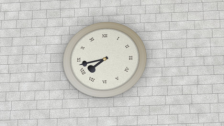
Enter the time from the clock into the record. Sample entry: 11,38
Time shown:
7,43
